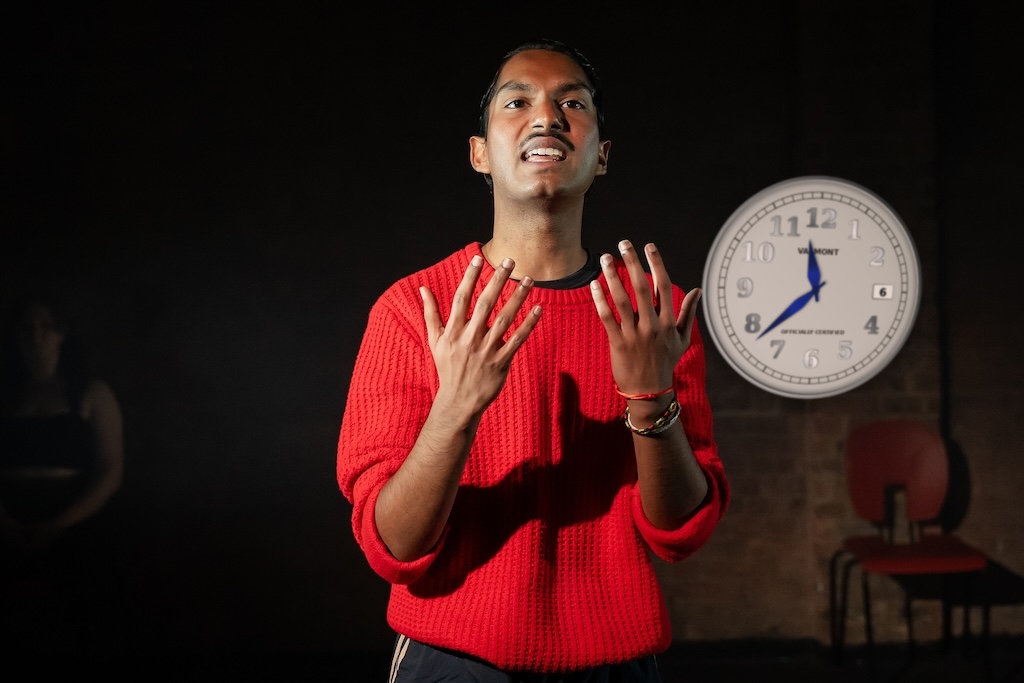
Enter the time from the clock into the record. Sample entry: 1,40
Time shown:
11,38
